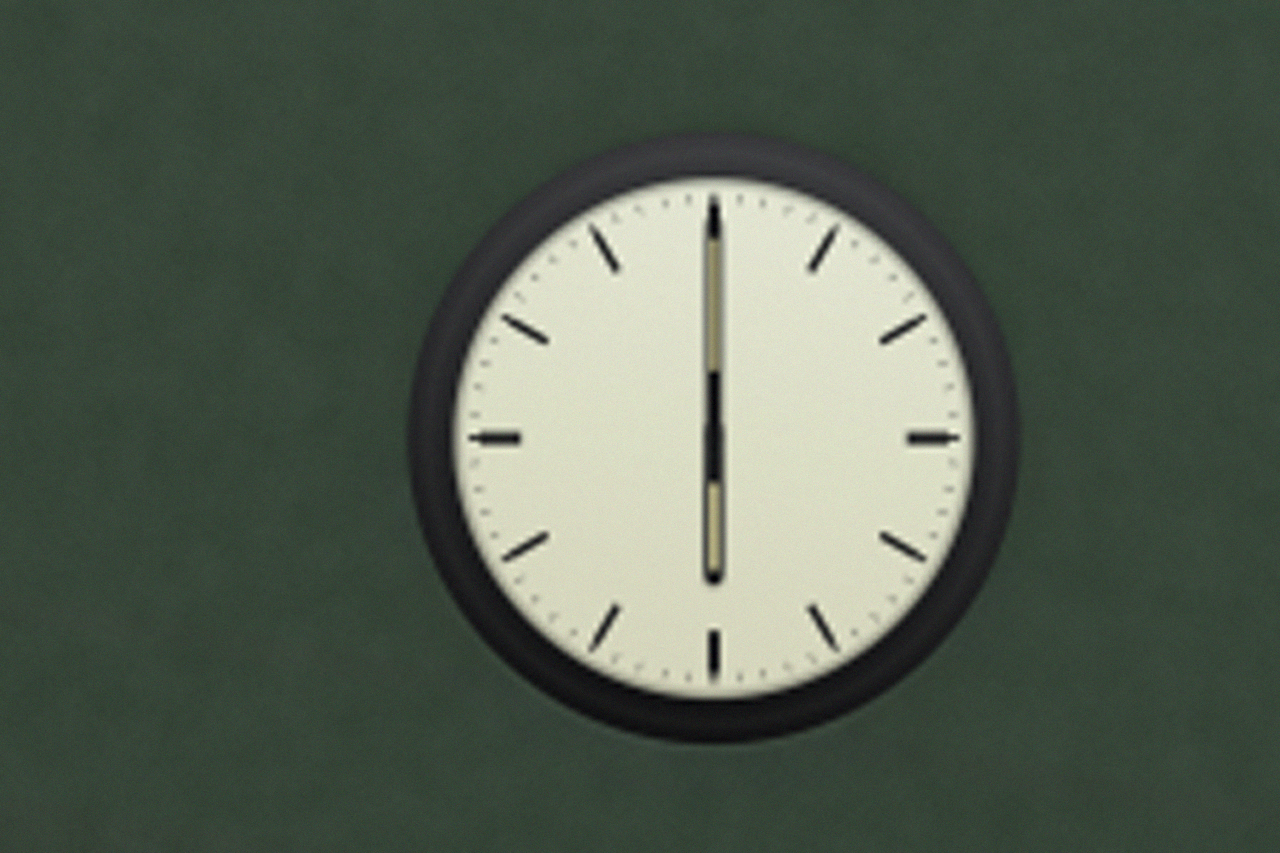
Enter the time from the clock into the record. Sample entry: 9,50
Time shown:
6,00
